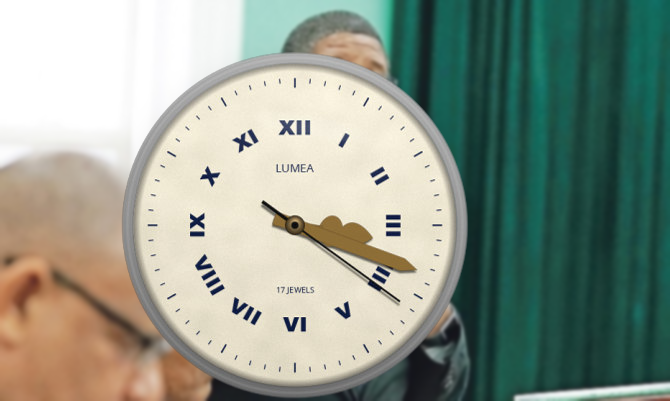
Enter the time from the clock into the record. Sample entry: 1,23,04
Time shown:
3,18,21
